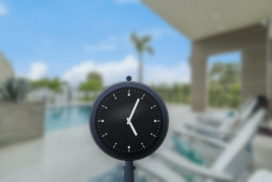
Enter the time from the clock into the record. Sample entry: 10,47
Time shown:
5,04
